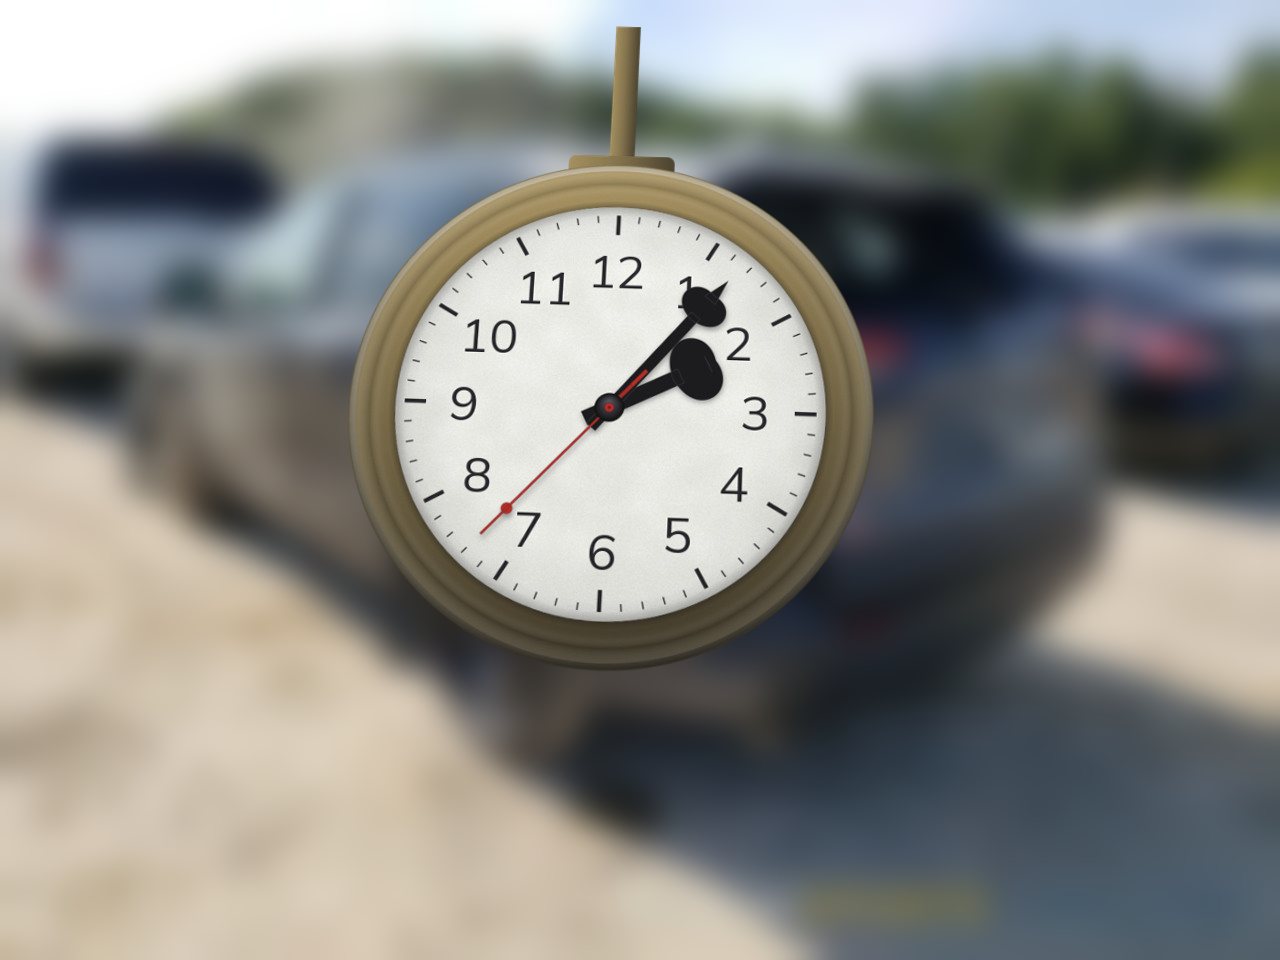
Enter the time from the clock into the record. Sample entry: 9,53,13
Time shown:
2,06,37
